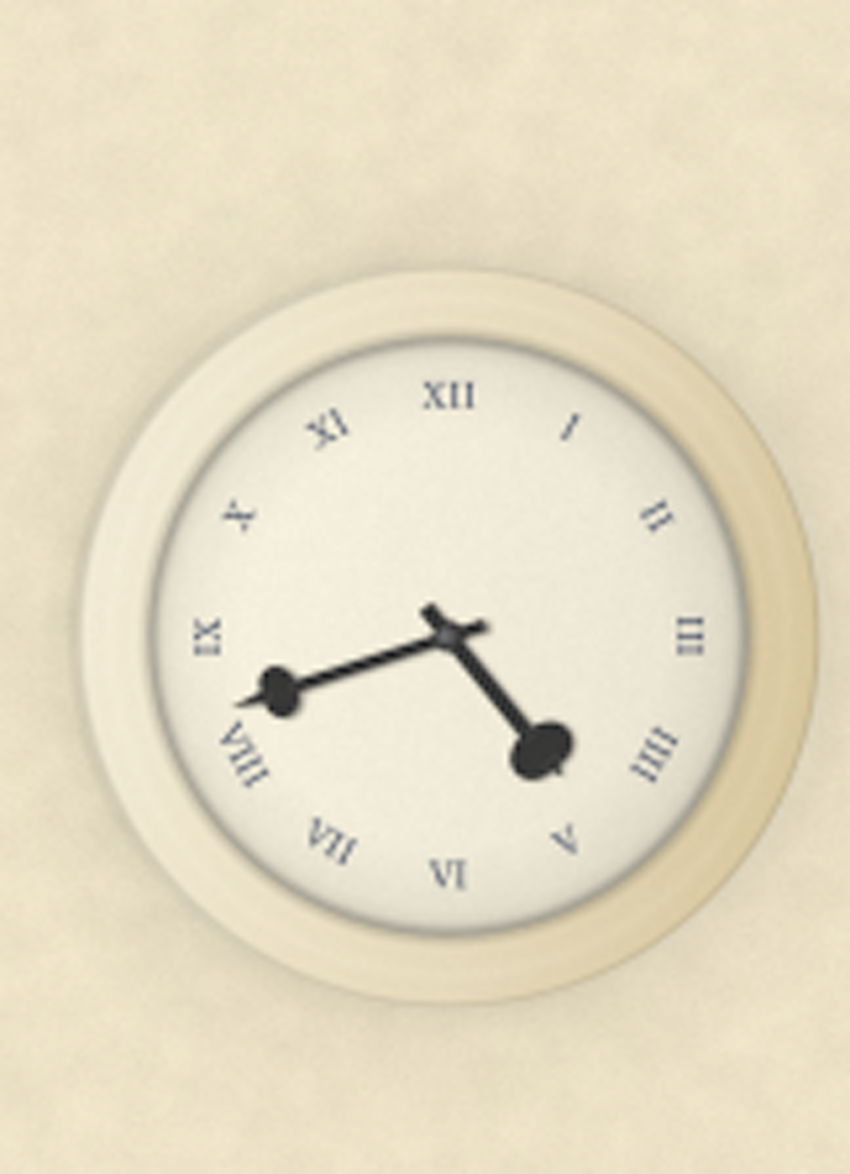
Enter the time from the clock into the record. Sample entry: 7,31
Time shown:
4,42
